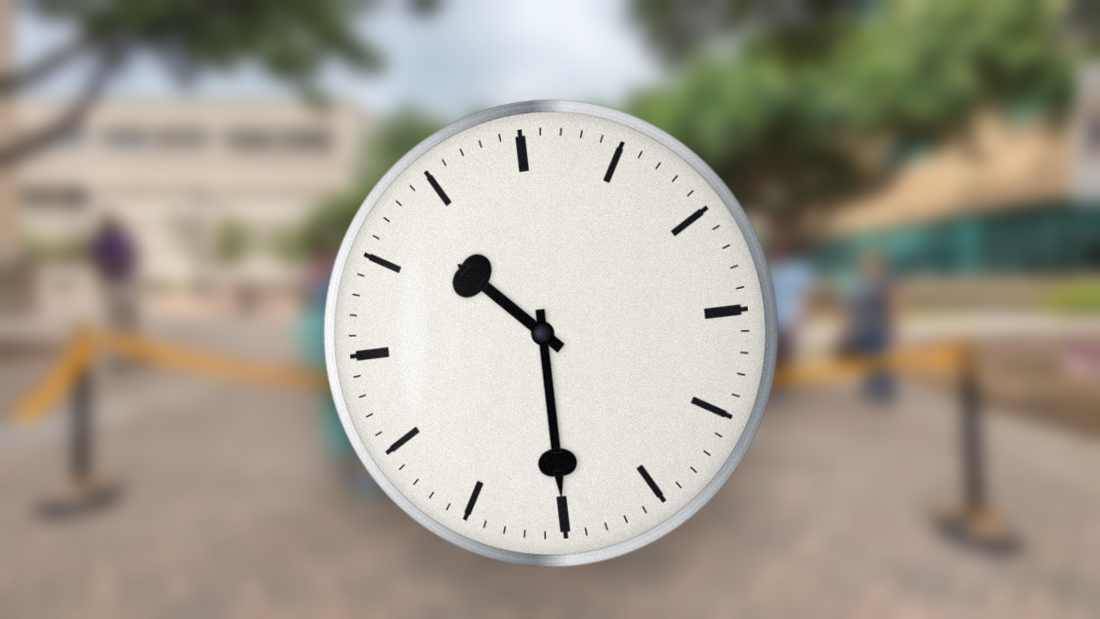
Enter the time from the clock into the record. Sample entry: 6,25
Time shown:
10,30
